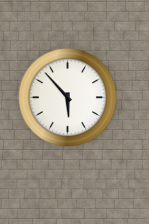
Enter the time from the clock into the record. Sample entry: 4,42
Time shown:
5,53
